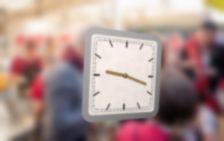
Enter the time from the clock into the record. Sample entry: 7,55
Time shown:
9,18
